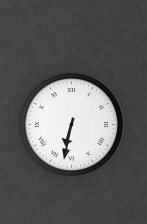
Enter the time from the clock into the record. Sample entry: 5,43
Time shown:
6,32
